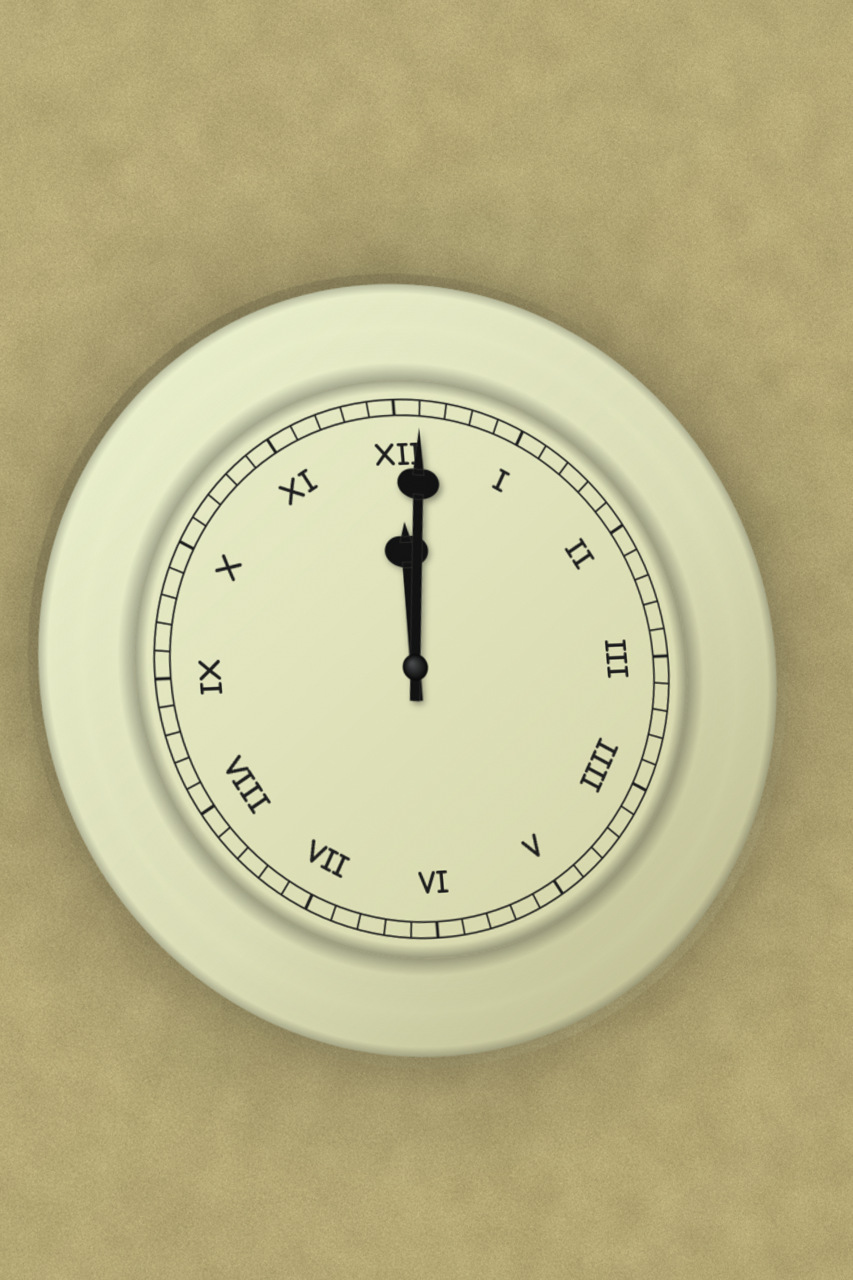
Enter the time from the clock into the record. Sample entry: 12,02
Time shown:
12,01
